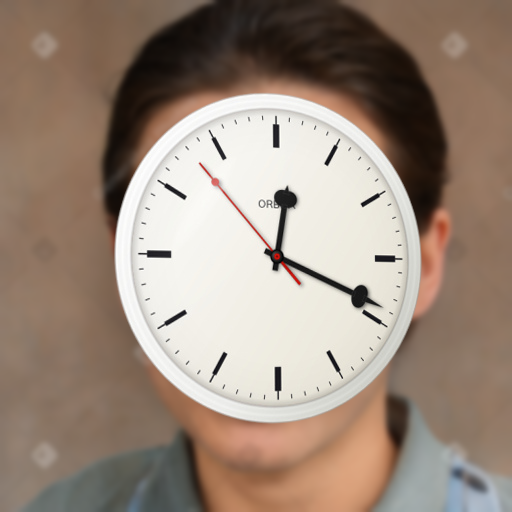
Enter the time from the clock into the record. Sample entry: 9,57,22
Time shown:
12,18,53
